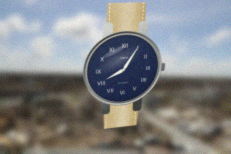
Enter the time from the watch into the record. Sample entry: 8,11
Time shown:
8,05
